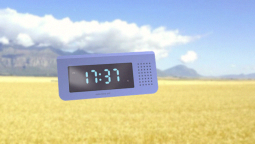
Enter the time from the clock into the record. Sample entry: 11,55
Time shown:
17,37
